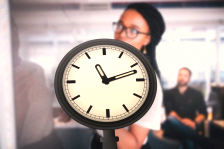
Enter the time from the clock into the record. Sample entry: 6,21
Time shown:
11,12
